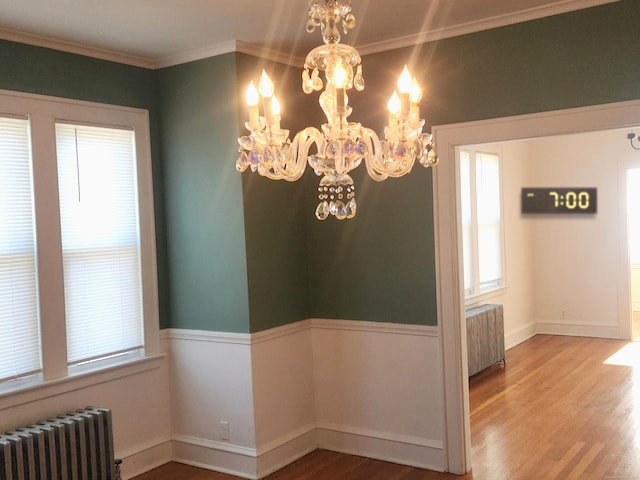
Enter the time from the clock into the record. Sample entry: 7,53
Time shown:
7,00
